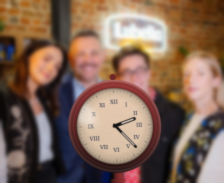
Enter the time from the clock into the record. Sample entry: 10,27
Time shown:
2,23
